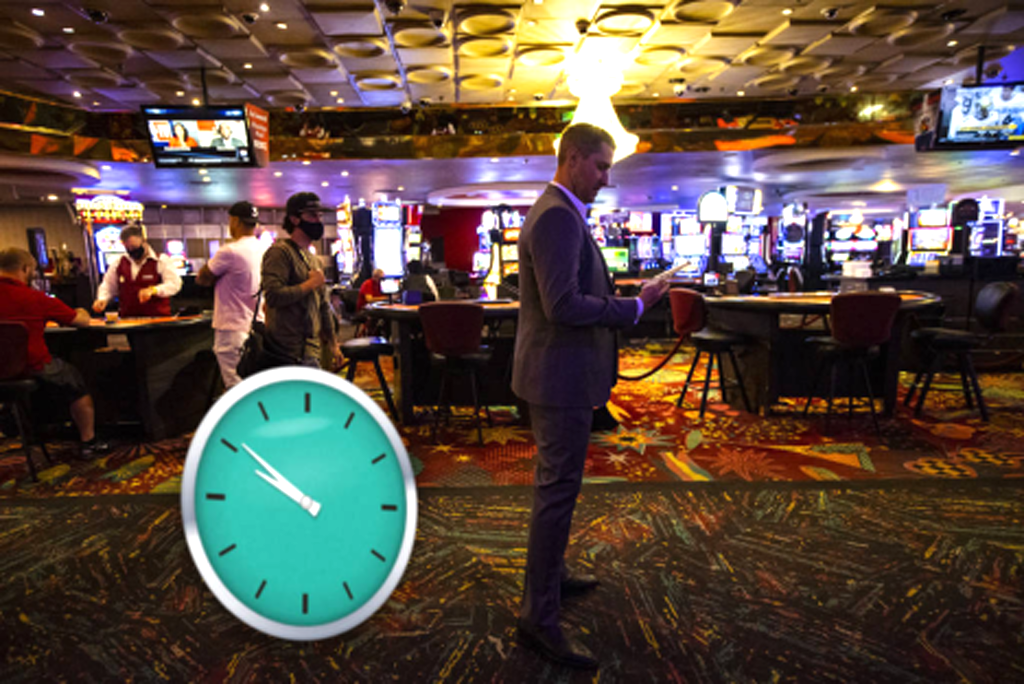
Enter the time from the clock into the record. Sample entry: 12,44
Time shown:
9,51
